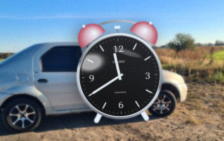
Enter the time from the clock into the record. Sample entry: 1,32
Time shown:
11,40
